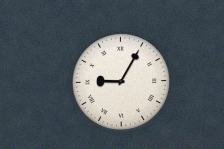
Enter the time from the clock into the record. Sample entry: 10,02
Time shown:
9,05
